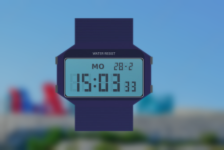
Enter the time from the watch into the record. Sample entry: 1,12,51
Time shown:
15,03,33
